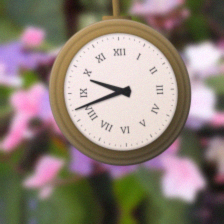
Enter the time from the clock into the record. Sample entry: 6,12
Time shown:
9,42
